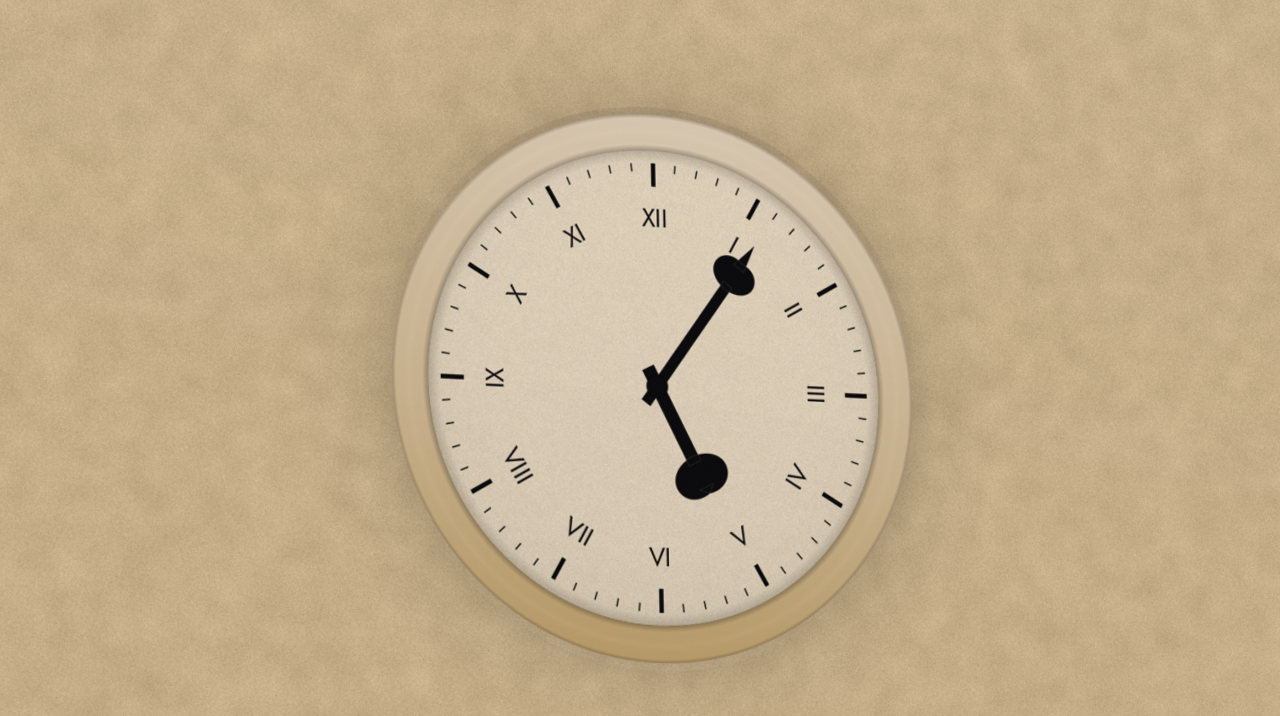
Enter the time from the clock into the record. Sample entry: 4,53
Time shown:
5,06
